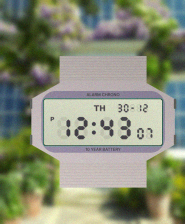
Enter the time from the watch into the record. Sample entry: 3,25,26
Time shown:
12,43,07
